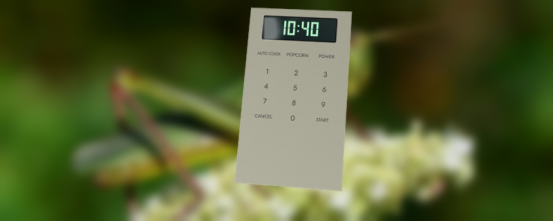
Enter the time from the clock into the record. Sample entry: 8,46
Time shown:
10,40
